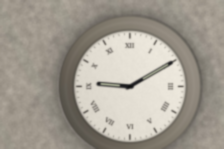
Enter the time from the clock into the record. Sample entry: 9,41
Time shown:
9,10
